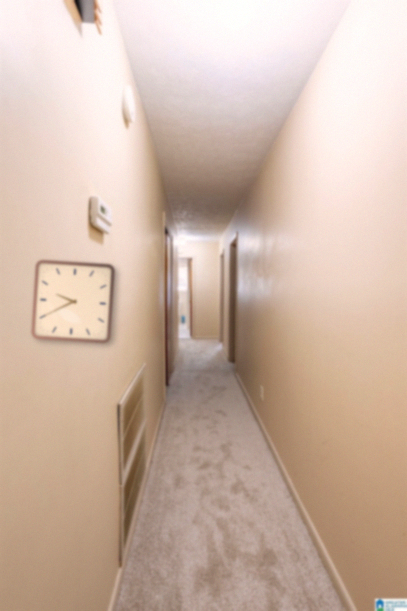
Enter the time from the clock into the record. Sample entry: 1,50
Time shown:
9,40
